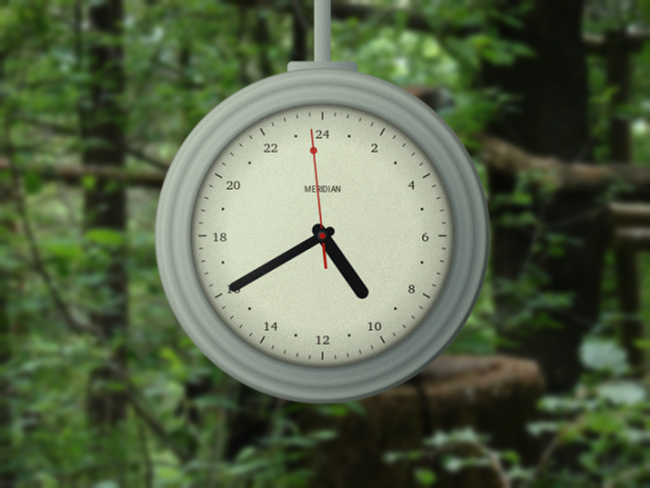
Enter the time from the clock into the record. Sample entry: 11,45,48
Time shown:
9,39,59
